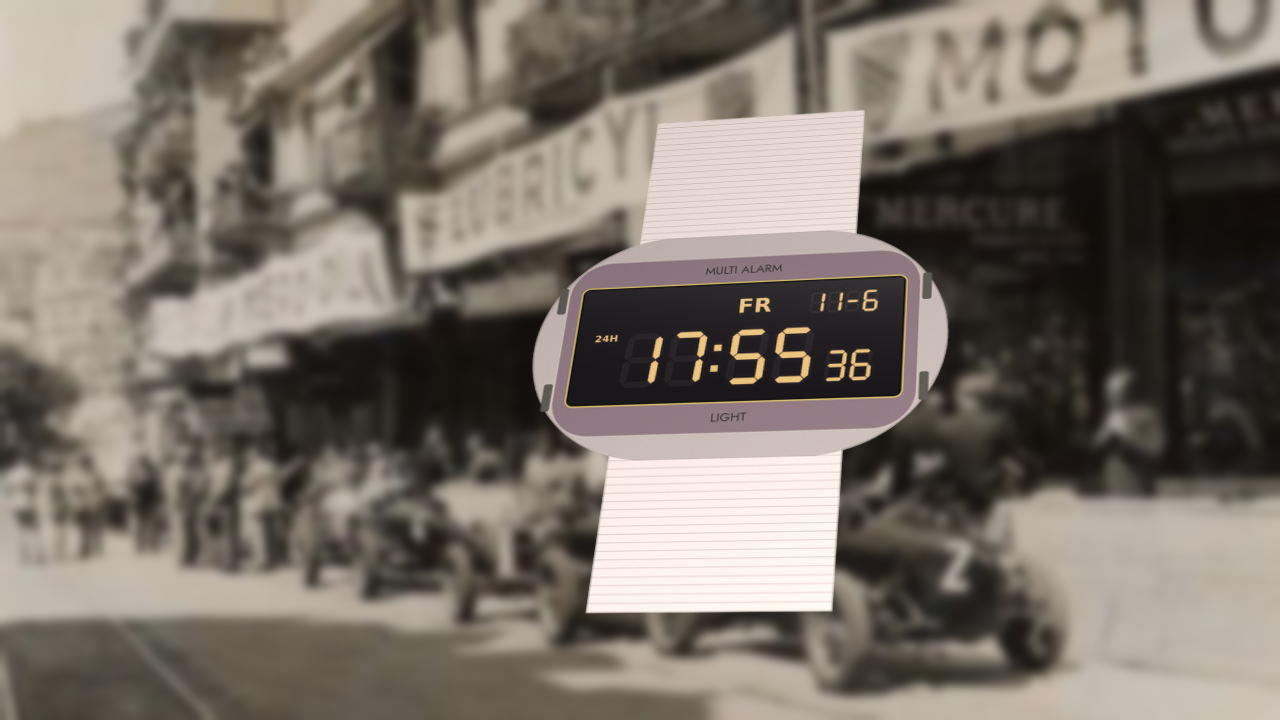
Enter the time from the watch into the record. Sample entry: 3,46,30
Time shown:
17,55,36
